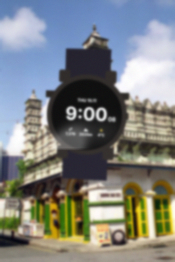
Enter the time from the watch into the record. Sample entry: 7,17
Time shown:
9,00
